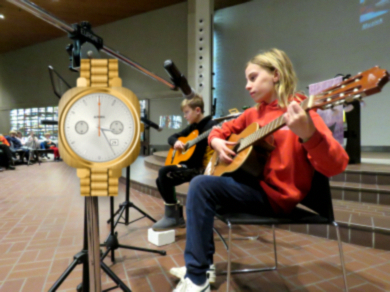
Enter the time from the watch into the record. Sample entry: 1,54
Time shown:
3,25
